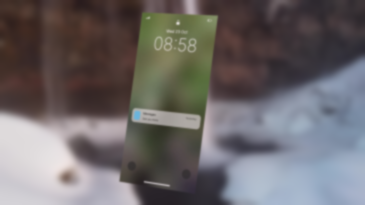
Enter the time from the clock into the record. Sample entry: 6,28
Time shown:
8,58
